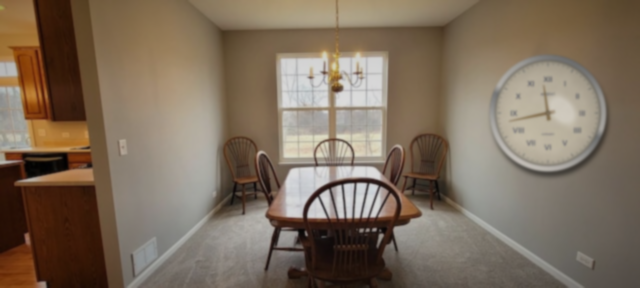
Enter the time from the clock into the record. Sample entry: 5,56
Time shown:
11,43
